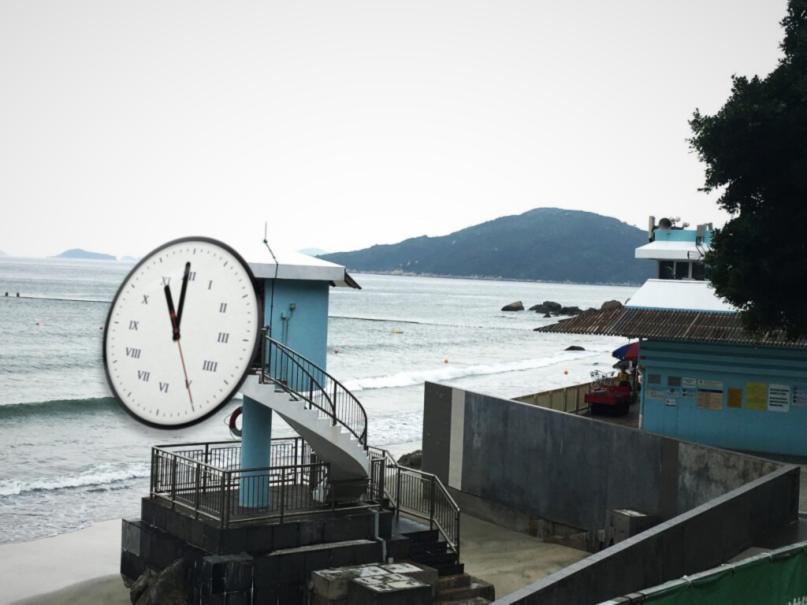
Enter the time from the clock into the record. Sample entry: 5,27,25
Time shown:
10,59,25
